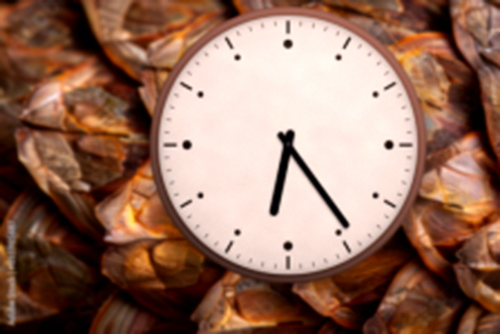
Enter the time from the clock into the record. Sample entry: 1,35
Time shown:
6,24
